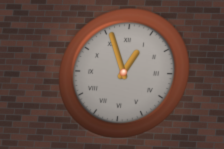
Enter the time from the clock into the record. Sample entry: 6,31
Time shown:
12,56
